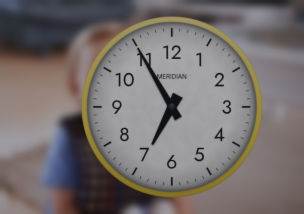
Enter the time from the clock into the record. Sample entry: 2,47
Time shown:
6,55
